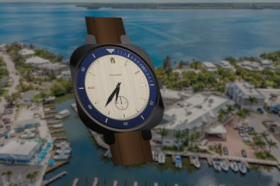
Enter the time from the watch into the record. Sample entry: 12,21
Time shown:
6,37
